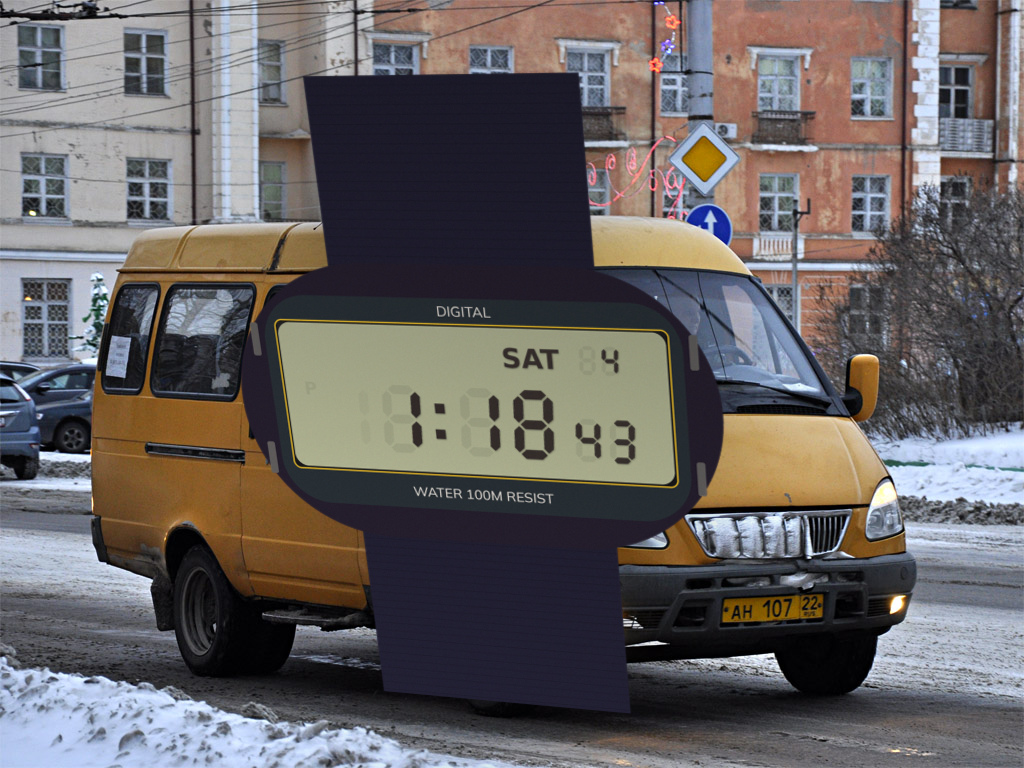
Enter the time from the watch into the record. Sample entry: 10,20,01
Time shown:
1,18,43
